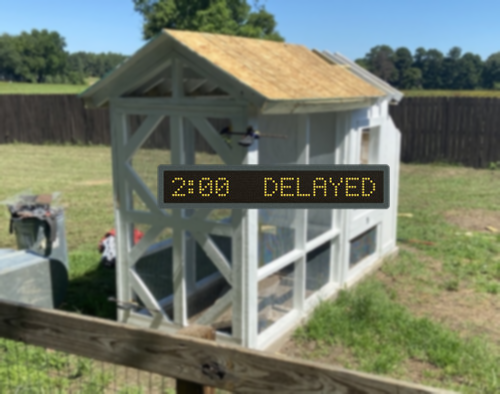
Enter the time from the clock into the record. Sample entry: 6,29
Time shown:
2,00
